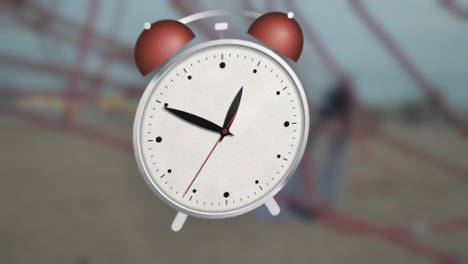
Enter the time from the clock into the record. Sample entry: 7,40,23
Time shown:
12,49,36
